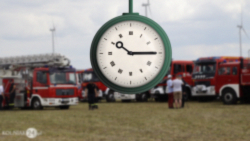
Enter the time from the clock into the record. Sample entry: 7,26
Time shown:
10,15
